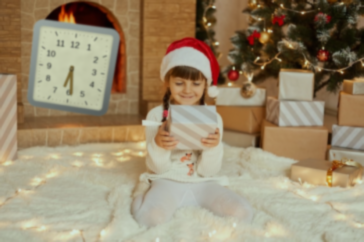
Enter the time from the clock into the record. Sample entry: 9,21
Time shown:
6,29
